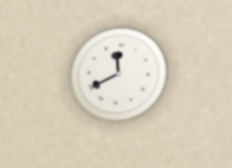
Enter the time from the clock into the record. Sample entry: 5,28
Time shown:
11,40
